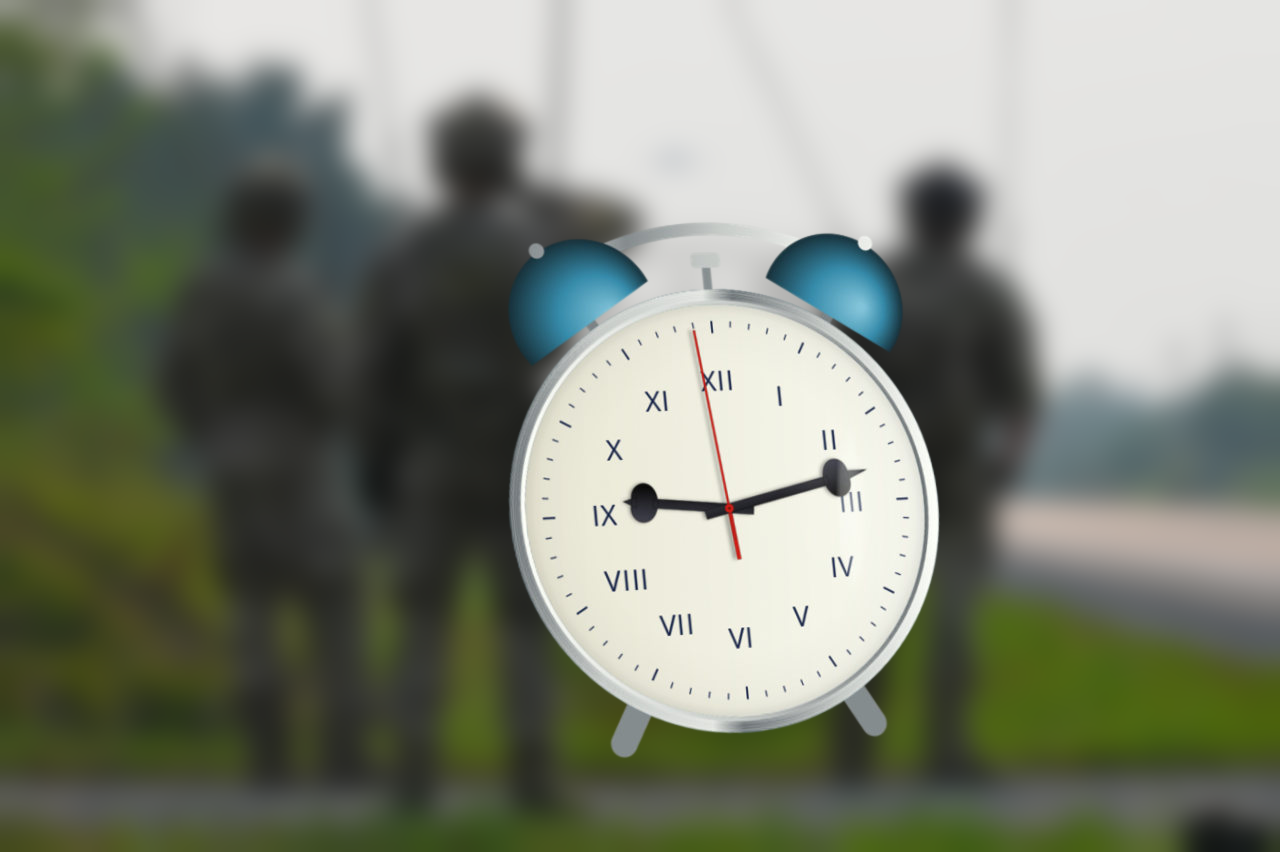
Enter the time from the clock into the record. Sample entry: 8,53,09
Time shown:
9,12,59
